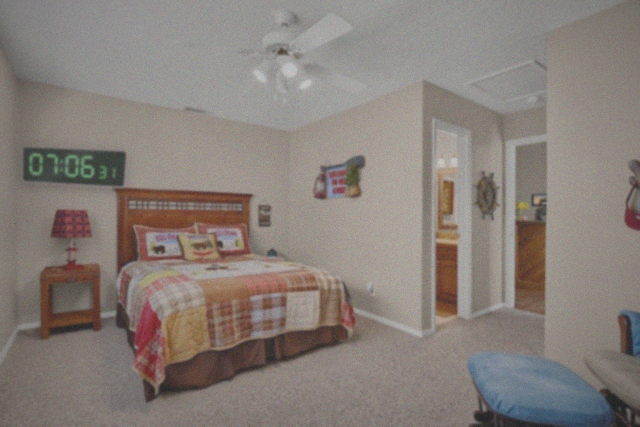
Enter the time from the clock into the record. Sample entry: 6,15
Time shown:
7,06
